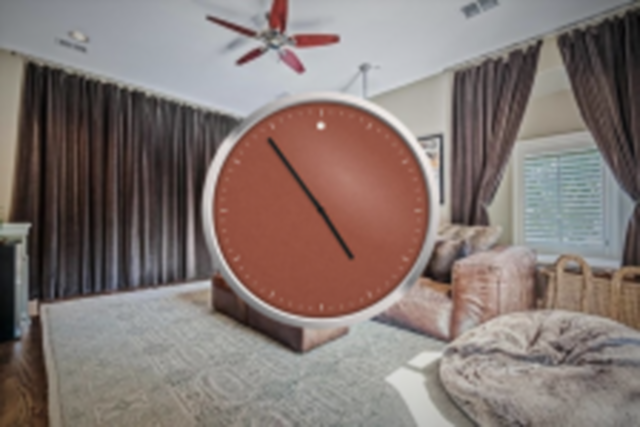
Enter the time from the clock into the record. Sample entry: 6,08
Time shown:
4,54
